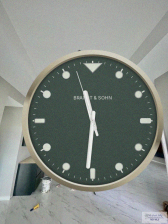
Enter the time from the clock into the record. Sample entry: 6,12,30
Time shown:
11,30,57
